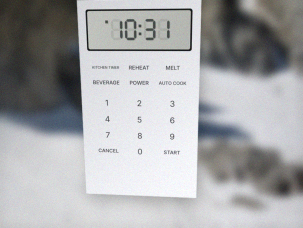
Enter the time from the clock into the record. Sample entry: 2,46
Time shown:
10,31
